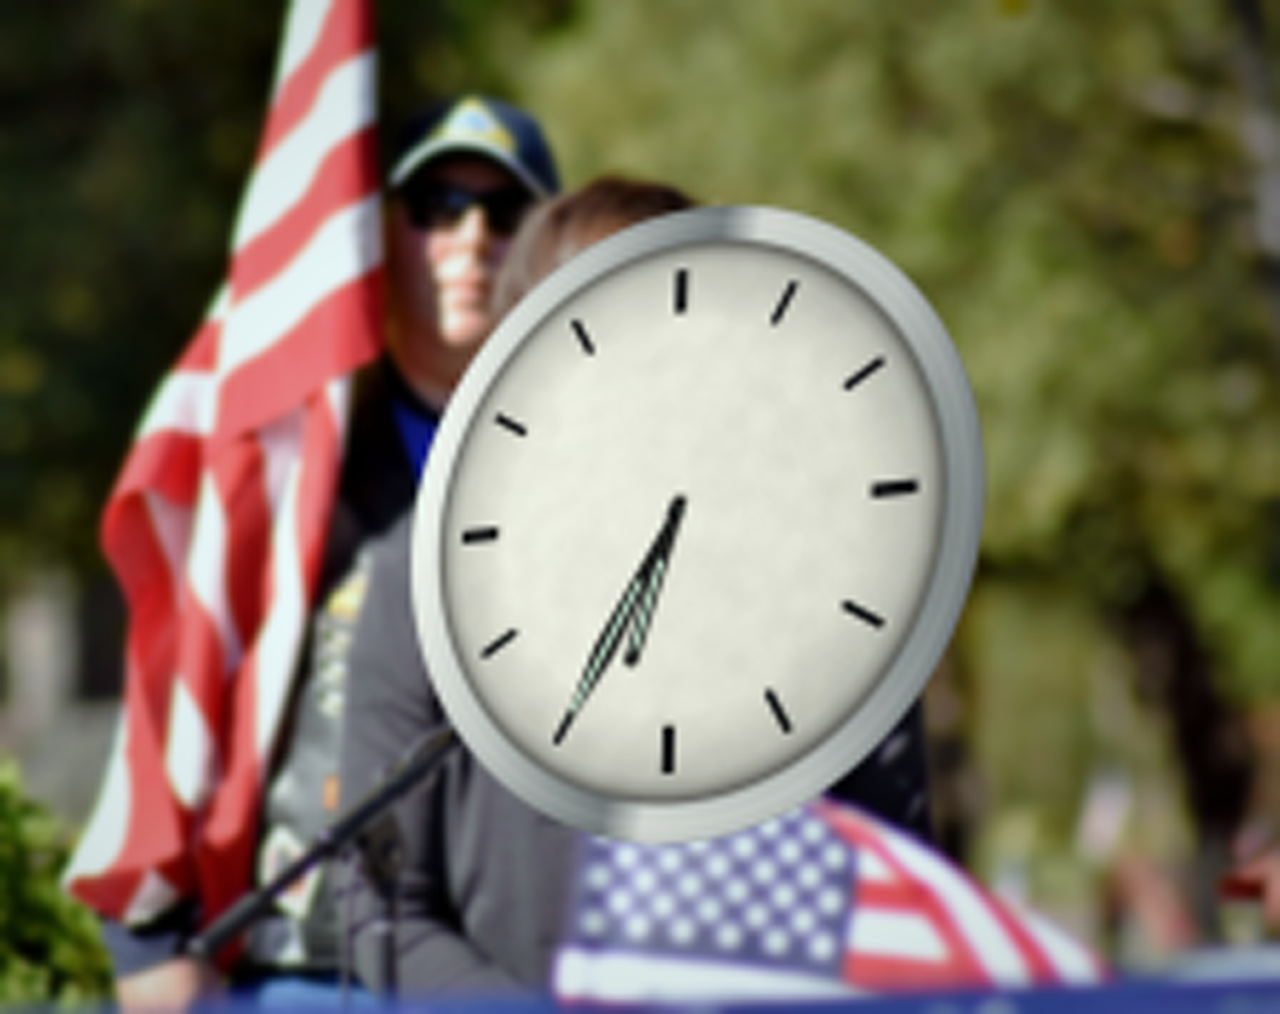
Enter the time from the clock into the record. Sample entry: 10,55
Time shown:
6,35
